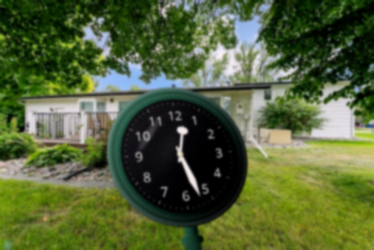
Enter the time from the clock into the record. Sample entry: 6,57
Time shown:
12,27
